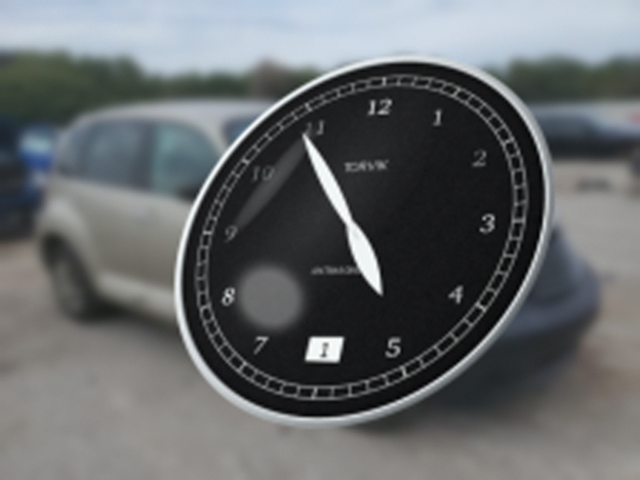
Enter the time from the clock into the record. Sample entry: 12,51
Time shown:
4,54
